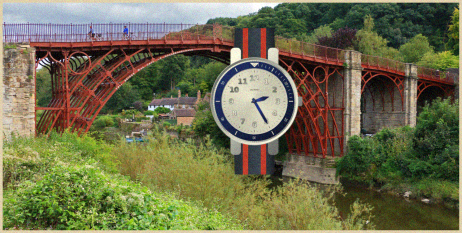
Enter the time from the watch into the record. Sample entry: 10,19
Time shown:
2,25
